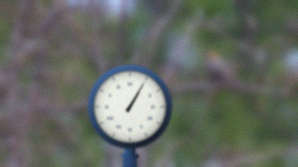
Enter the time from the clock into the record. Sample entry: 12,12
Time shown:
1,05
